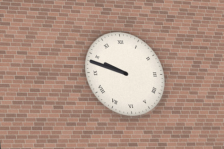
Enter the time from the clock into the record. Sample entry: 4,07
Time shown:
9,48
